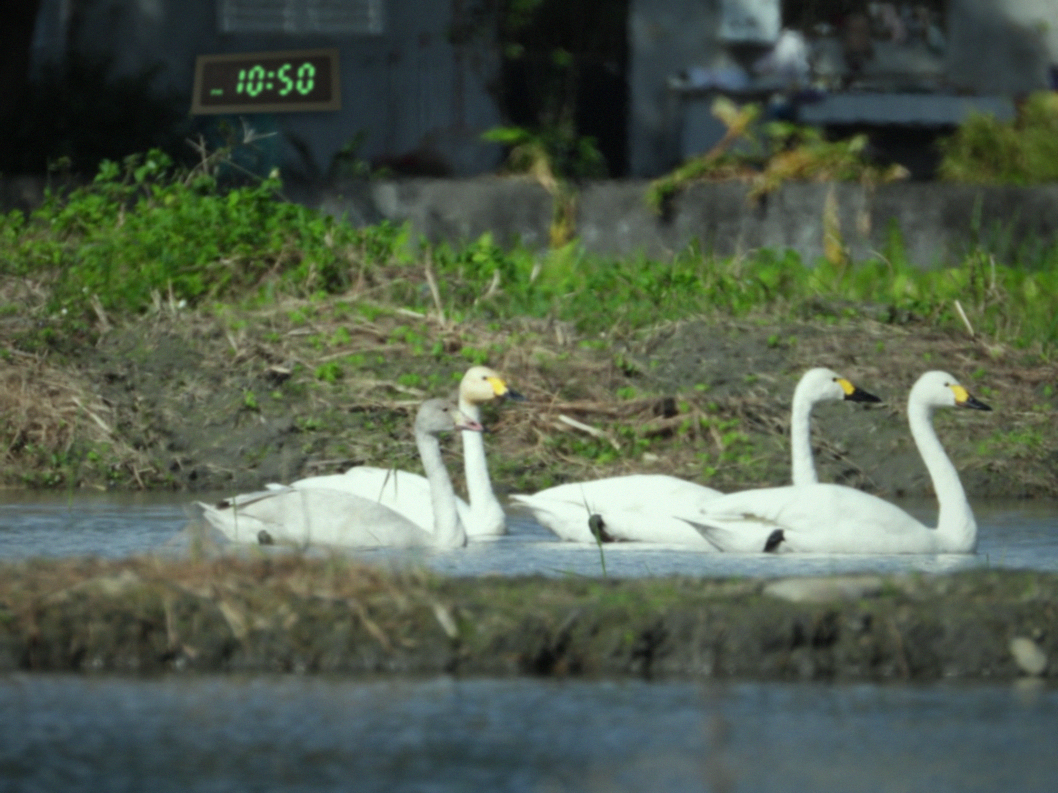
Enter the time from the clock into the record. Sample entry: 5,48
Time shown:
10,50
